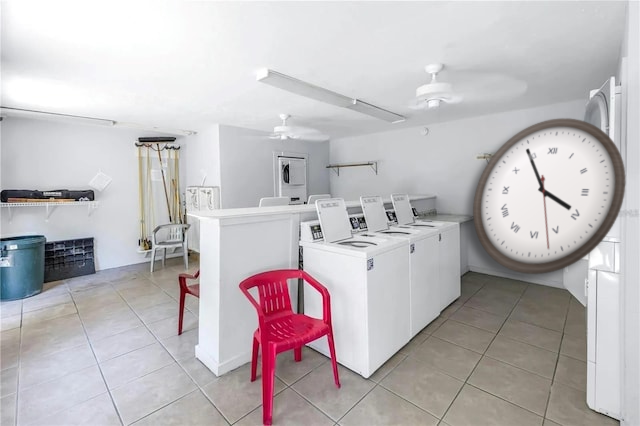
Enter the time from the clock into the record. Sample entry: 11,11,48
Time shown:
3,54,27
